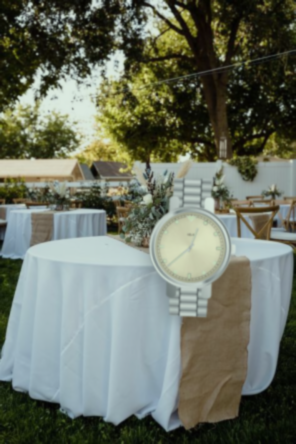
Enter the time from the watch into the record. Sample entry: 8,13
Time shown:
12,38
